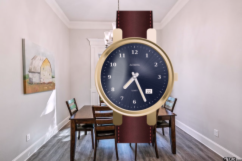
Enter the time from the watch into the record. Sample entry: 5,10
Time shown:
7,26
